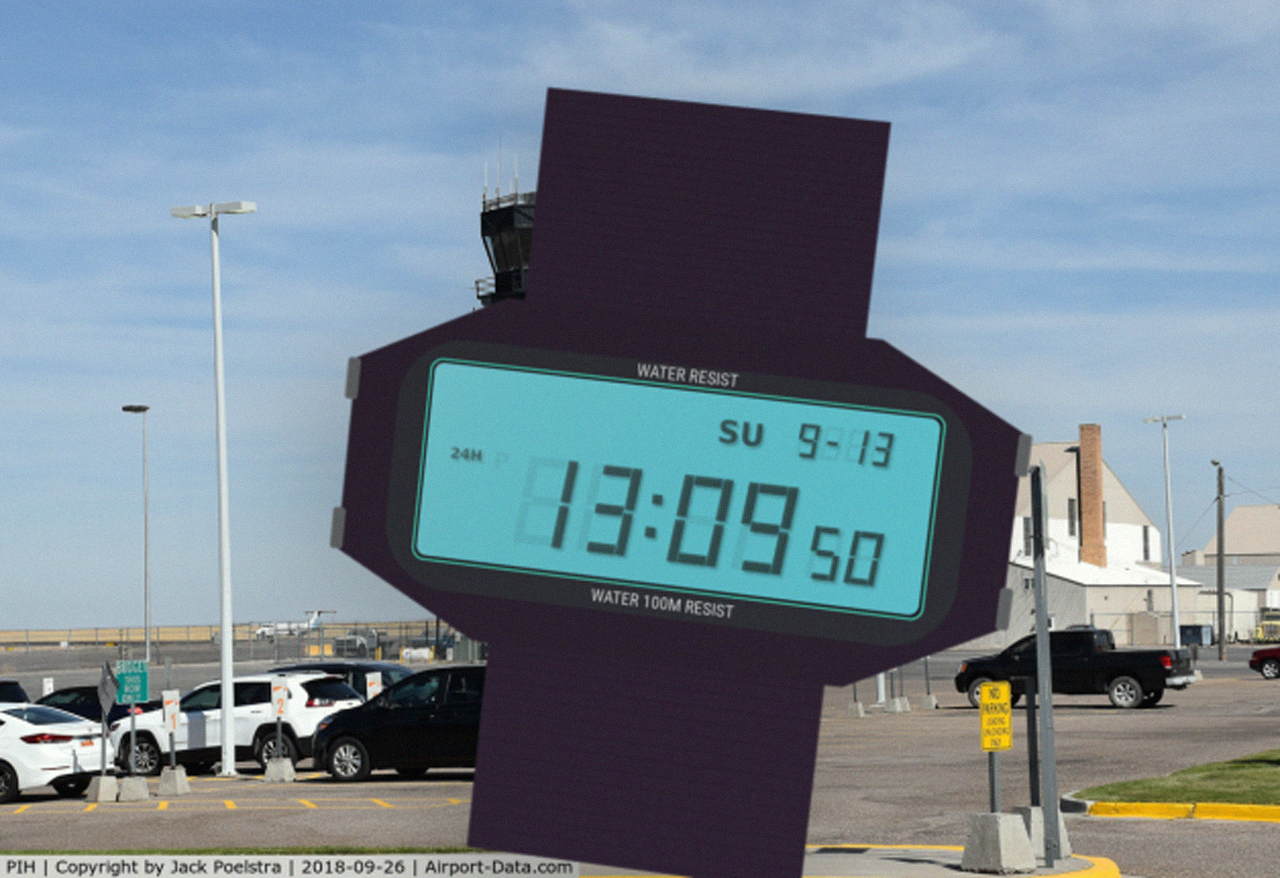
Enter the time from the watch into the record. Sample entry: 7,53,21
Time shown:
13,09,50
